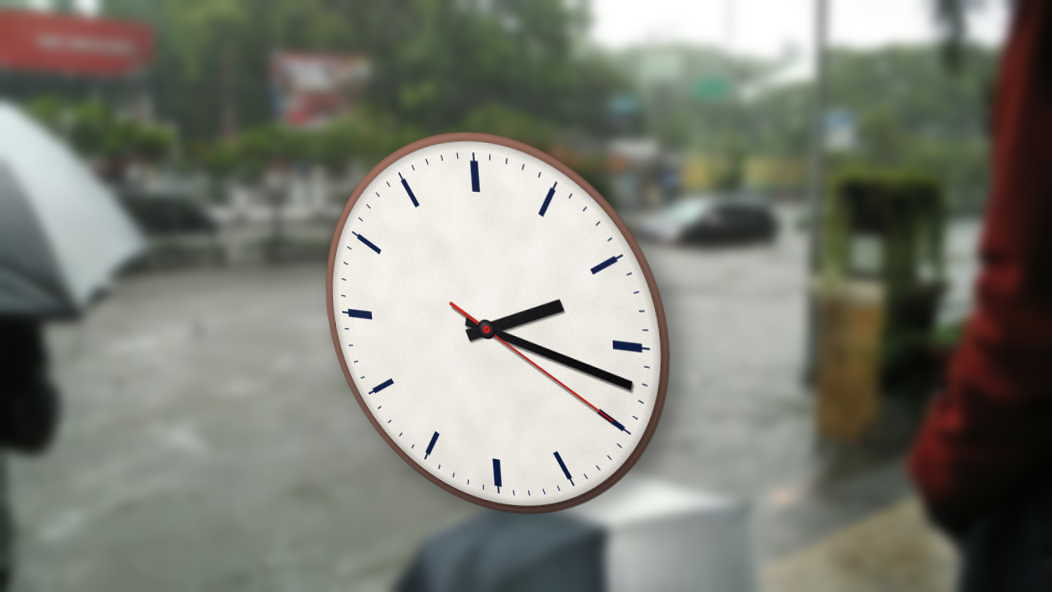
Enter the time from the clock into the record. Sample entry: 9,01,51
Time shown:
2,17,20
